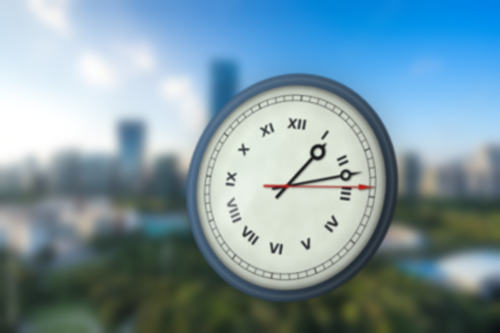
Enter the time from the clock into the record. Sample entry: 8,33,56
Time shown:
1,12,14
